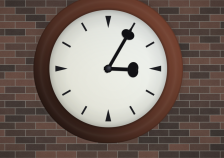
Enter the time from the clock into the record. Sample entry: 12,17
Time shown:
3,05
